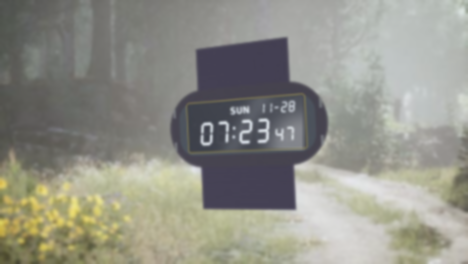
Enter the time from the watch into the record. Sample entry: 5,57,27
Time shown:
7,23,47
